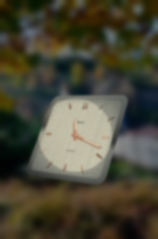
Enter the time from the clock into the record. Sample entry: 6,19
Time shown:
11,18
